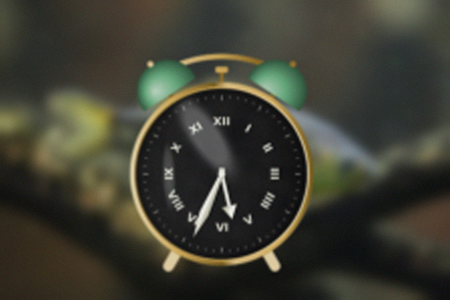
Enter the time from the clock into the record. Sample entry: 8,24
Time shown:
5,34
